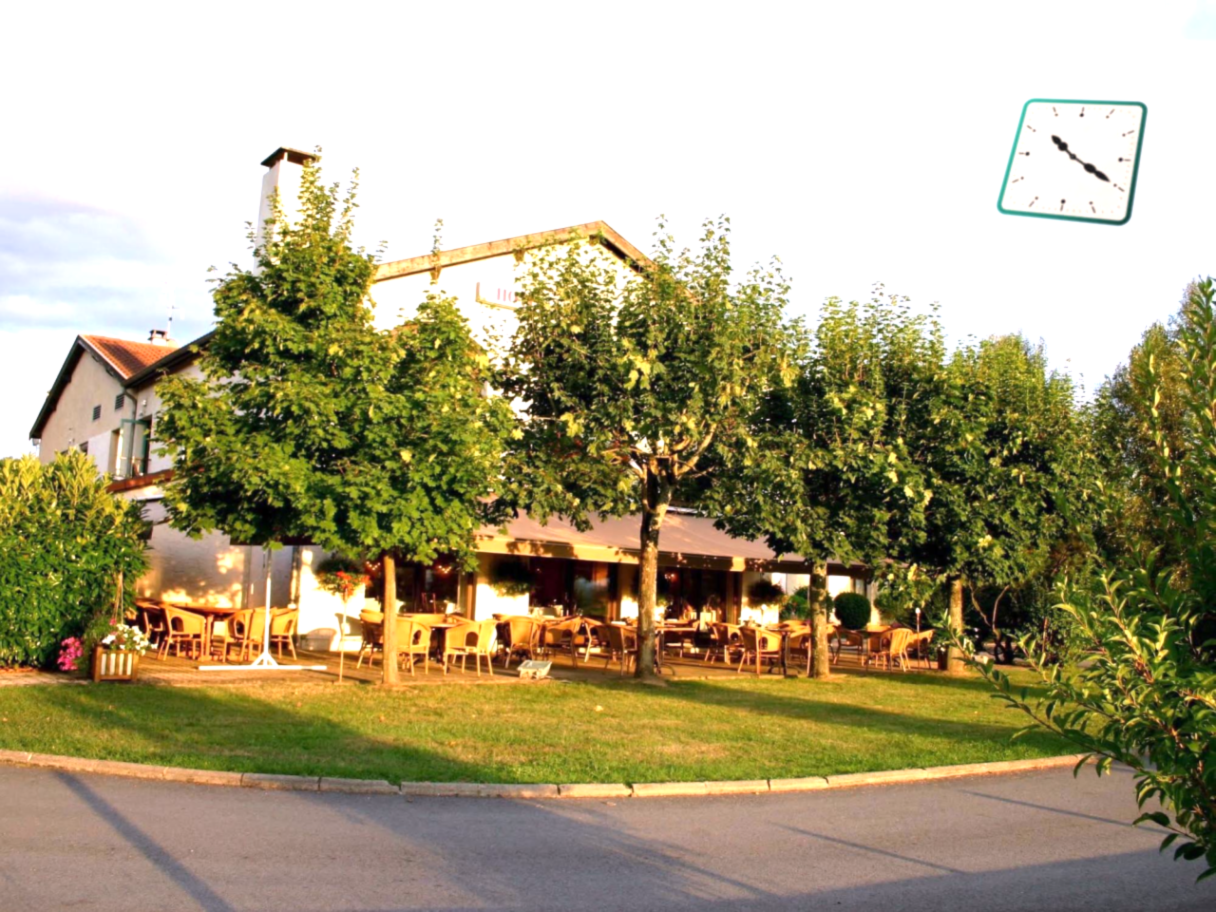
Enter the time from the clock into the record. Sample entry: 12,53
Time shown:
10,20
